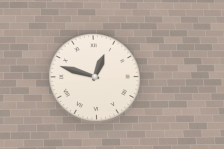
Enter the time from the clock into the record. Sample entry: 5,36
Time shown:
12,48
